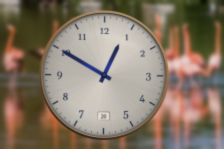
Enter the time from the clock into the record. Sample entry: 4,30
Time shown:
12,50
